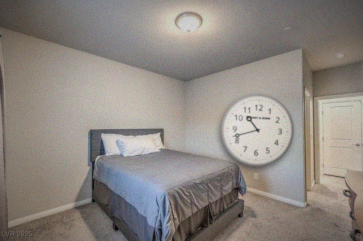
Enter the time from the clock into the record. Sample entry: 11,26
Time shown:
10,42
